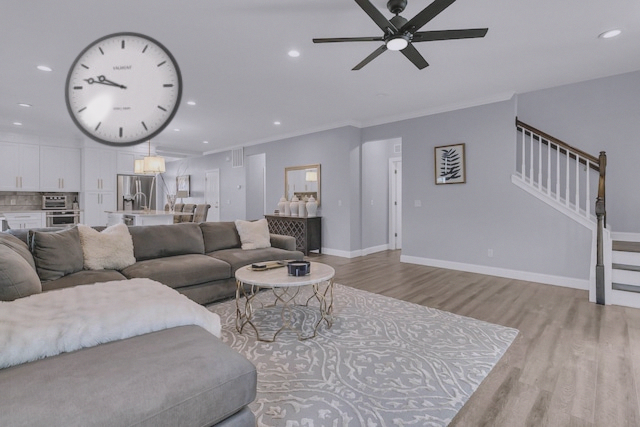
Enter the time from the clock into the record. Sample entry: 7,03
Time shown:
9,47
